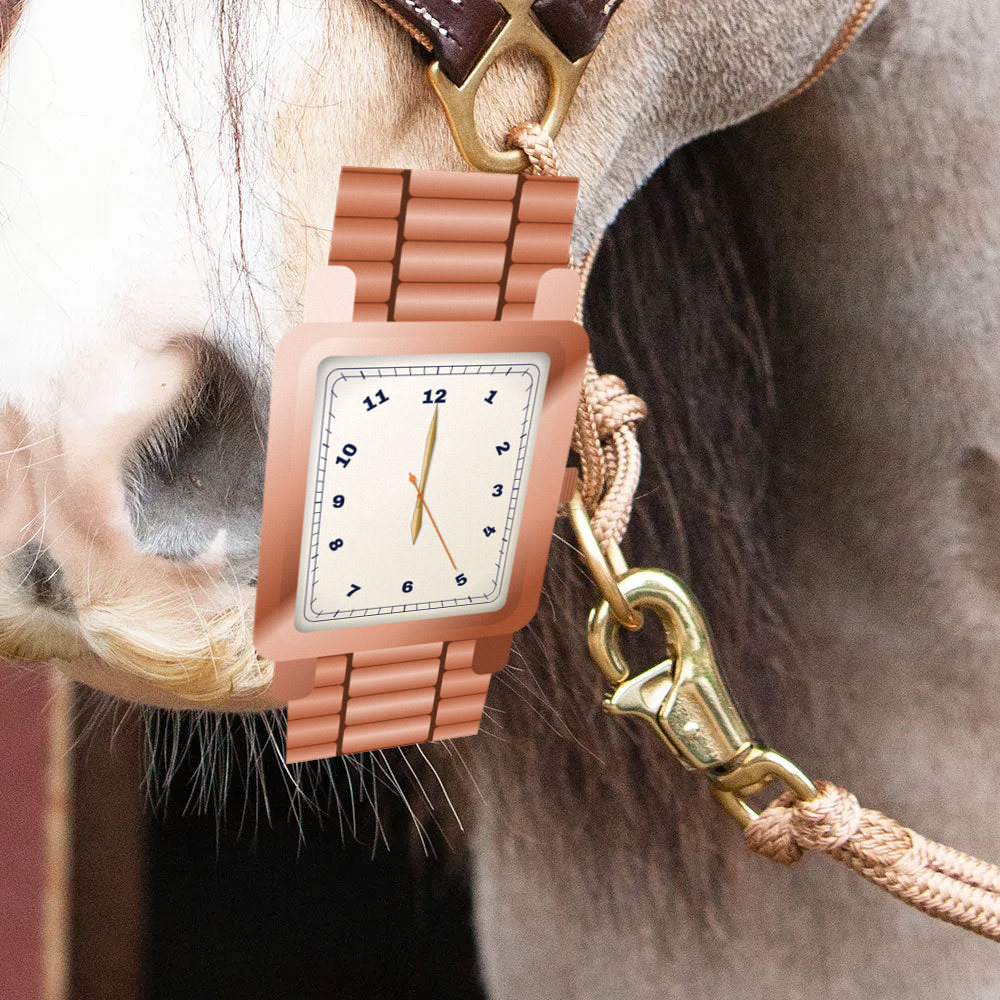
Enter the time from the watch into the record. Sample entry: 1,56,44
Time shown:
6,00,25
